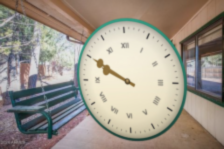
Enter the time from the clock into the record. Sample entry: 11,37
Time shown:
9,50
